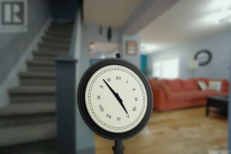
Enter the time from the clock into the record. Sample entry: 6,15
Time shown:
4,53
